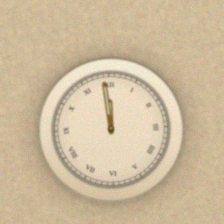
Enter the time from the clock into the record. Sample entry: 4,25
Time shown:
11,59
